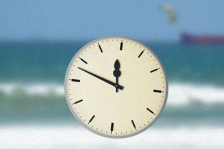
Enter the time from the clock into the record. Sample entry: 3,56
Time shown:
11,48
